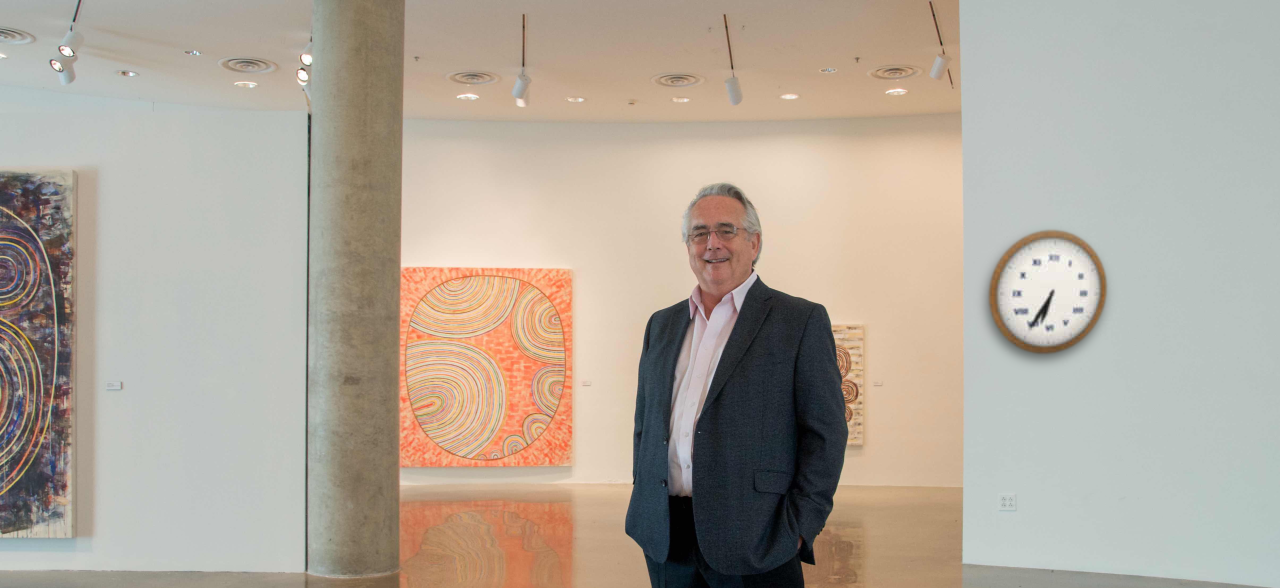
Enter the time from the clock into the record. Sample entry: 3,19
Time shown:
6,35
